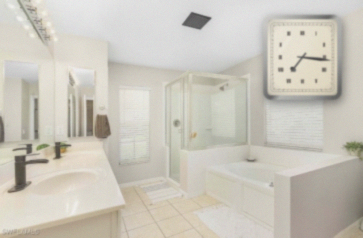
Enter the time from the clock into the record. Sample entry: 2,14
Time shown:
7,16
